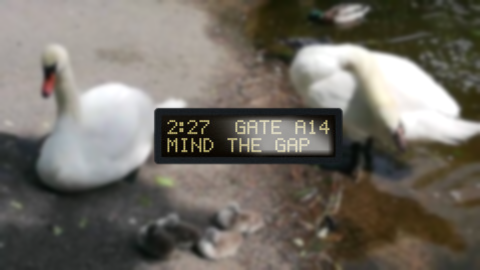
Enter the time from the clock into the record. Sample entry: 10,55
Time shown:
2,27
